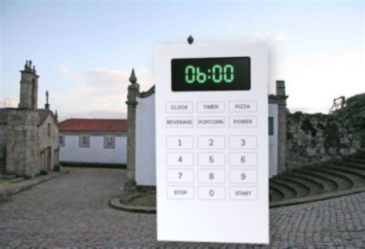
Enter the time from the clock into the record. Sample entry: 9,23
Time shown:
6,00
